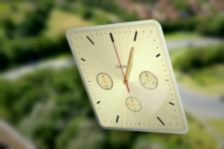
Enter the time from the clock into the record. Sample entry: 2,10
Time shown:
1,05
